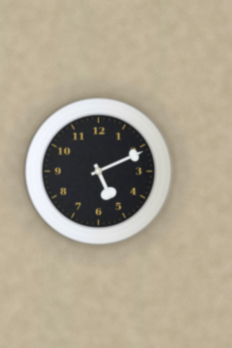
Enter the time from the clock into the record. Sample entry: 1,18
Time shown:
5,11
